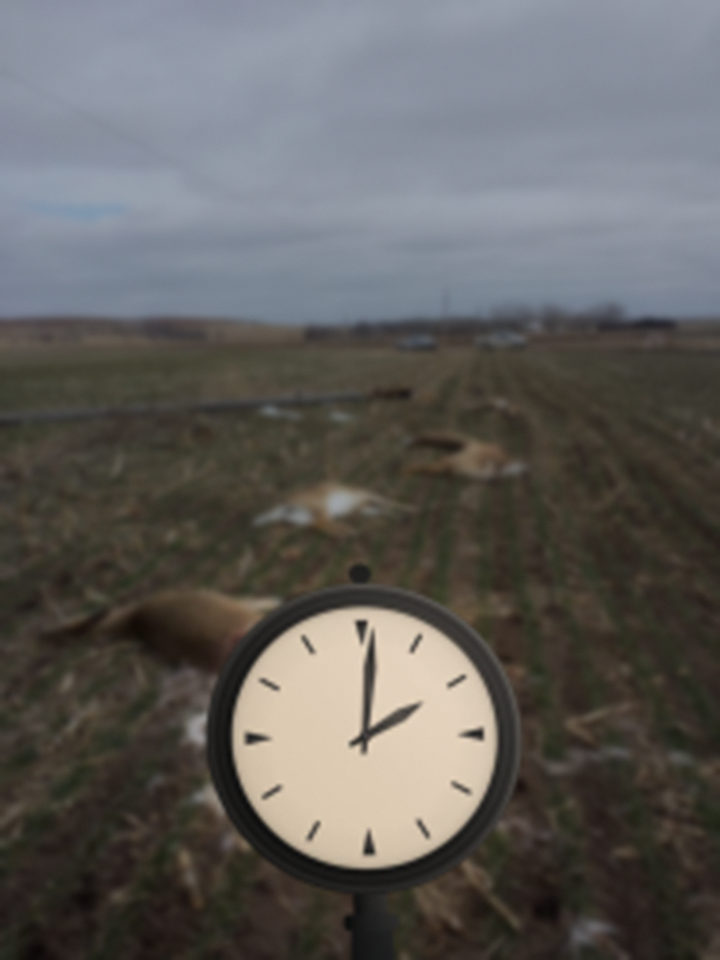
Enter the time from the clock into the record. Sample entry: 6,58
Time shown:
2,01
